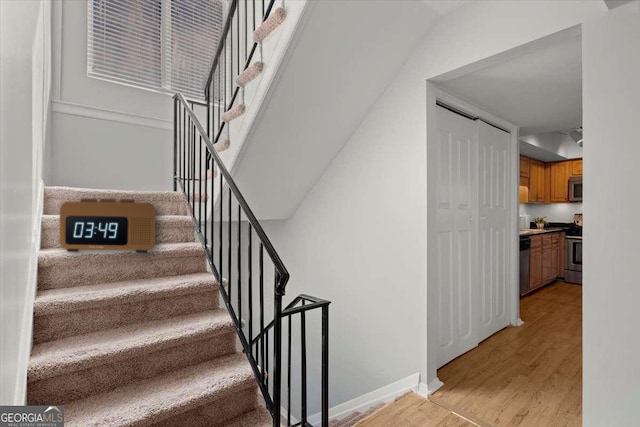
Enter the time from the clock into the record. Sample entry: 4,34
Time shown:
3,49
